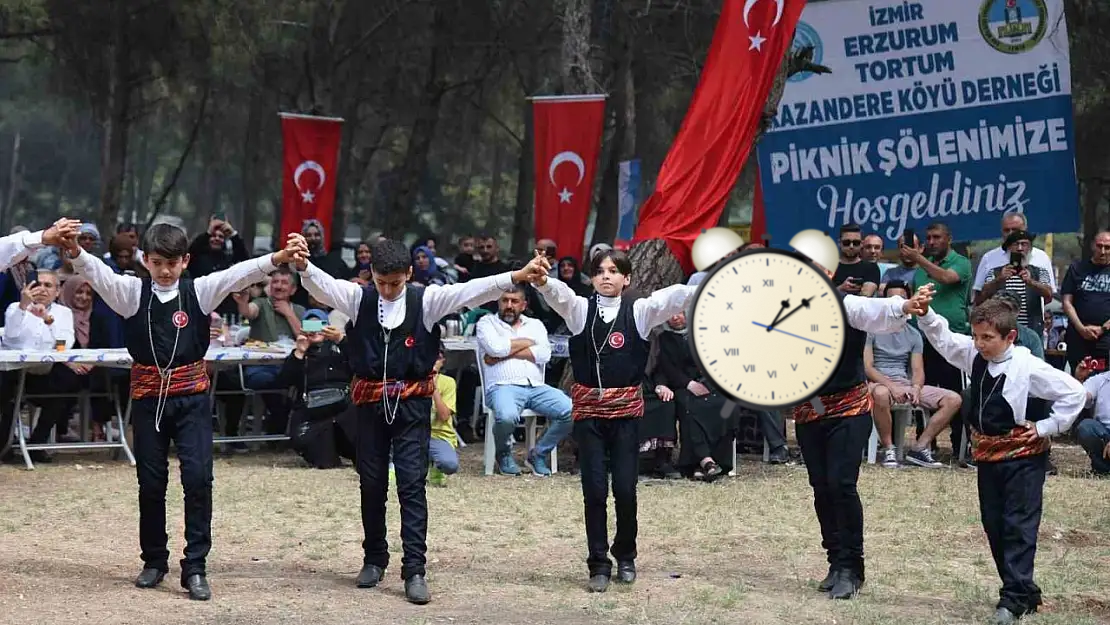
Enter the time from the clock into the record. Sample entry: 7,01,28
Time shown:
1,09,18
